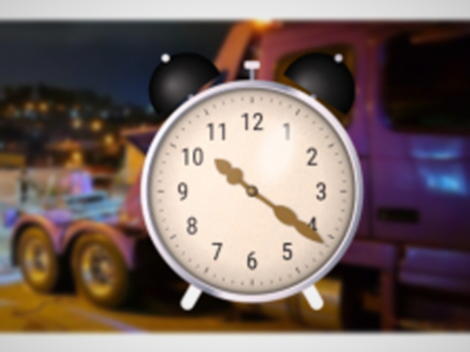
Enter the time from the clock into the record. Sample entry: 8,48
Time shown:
10,21
